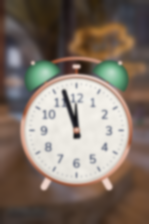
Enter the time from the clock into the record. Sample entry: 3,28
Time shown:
11,57
